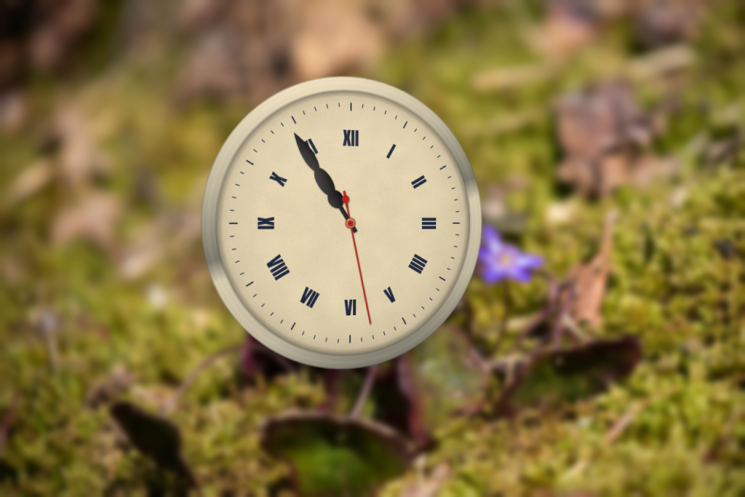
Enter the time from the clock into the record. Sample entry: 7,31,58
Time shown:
10,54,28
